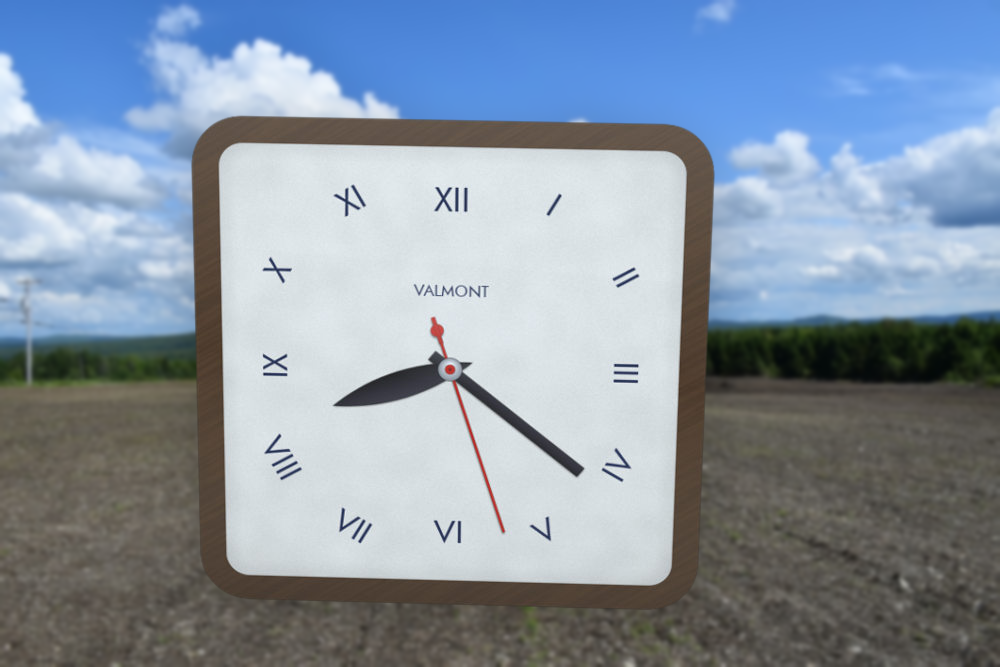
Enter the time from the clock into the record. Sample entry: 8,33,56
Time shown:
8,21,27
